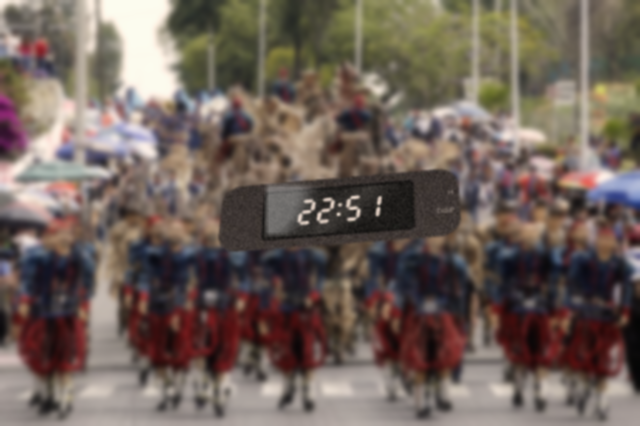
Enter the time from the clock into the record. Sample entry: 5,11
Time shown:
22,51
